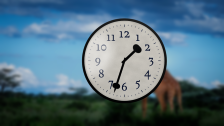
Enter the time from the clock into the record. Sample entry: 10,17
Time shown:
1,33
